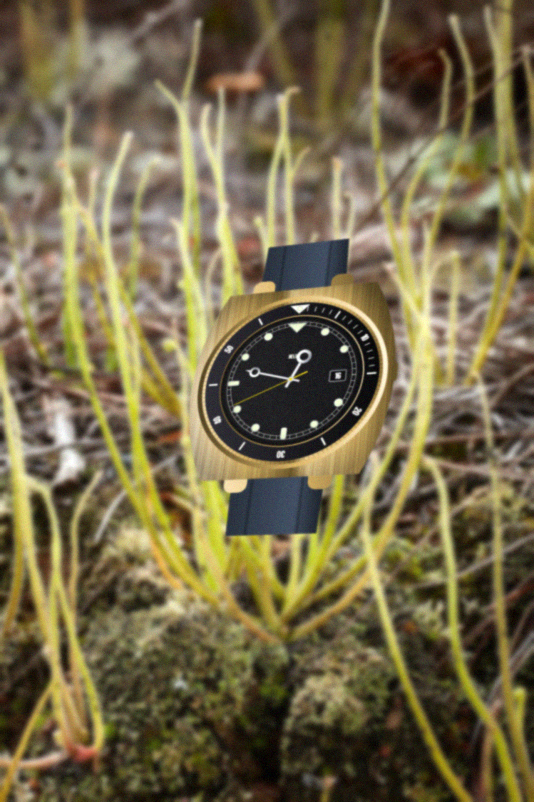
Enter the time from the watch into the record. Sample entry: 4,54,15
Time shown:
12,47,41
